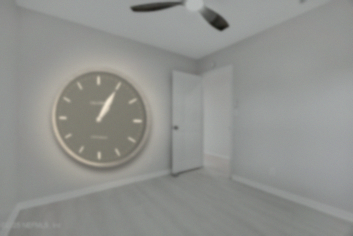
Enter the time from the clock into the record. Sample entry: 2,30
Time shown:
1,05
